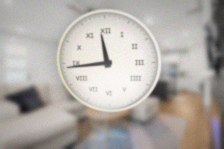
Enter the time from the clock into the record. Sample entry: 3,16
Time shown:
11,44
